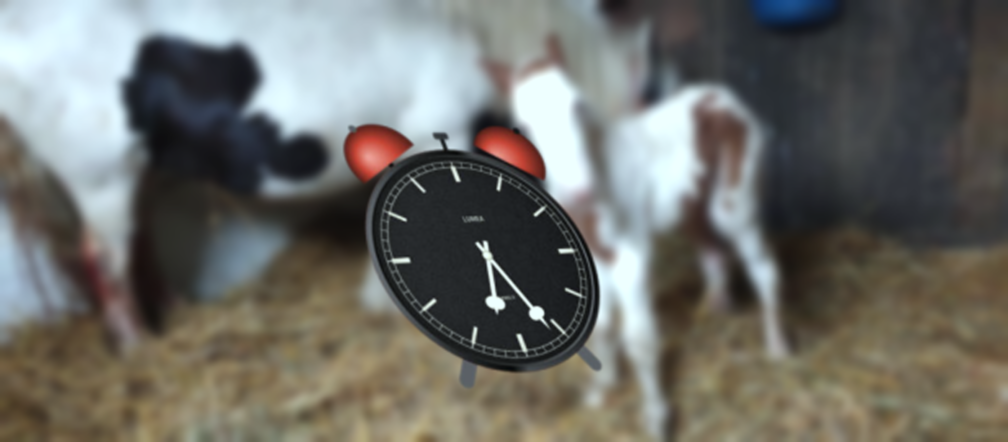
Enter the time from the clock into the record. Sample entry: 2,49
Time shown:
6,26
